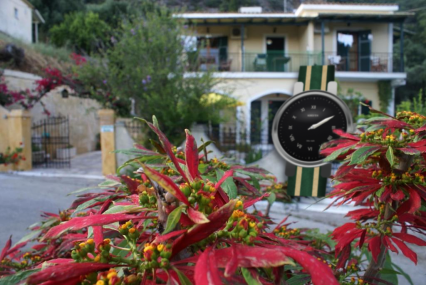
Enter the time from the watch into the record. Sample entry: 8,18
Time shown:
2,10
